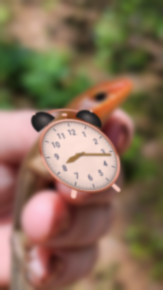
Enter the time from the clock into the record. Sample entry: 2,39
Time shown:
8,16
